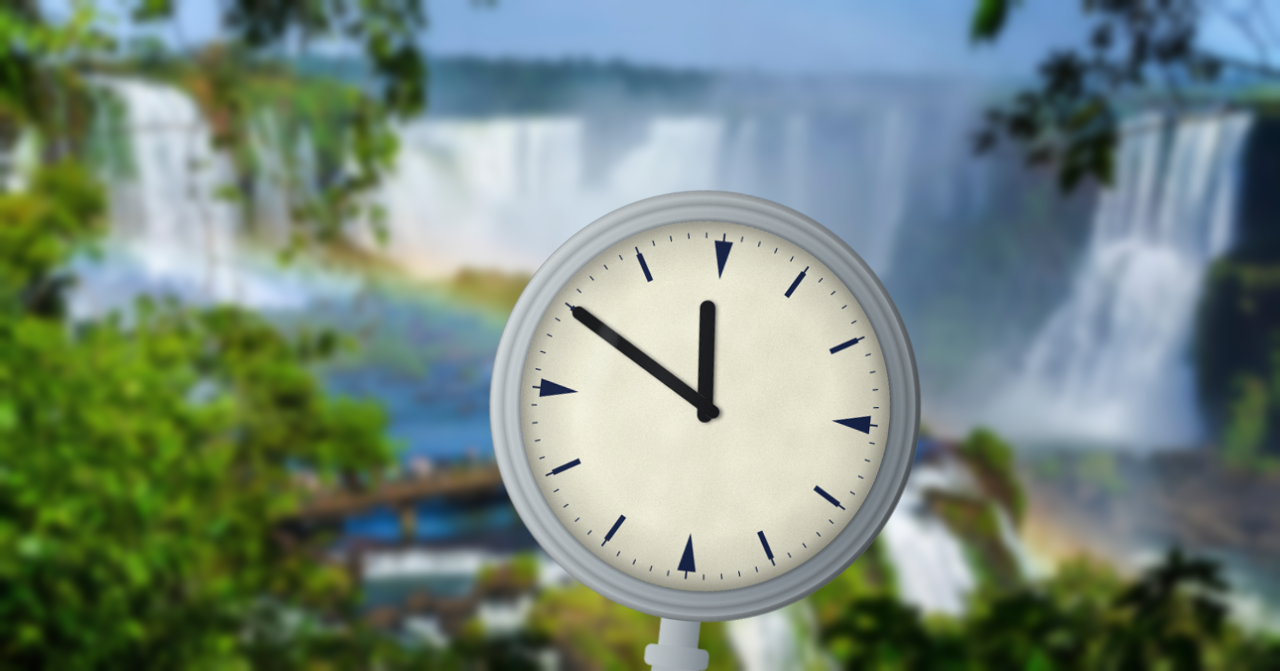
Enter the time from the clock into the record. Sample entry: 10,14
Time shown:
11,50
